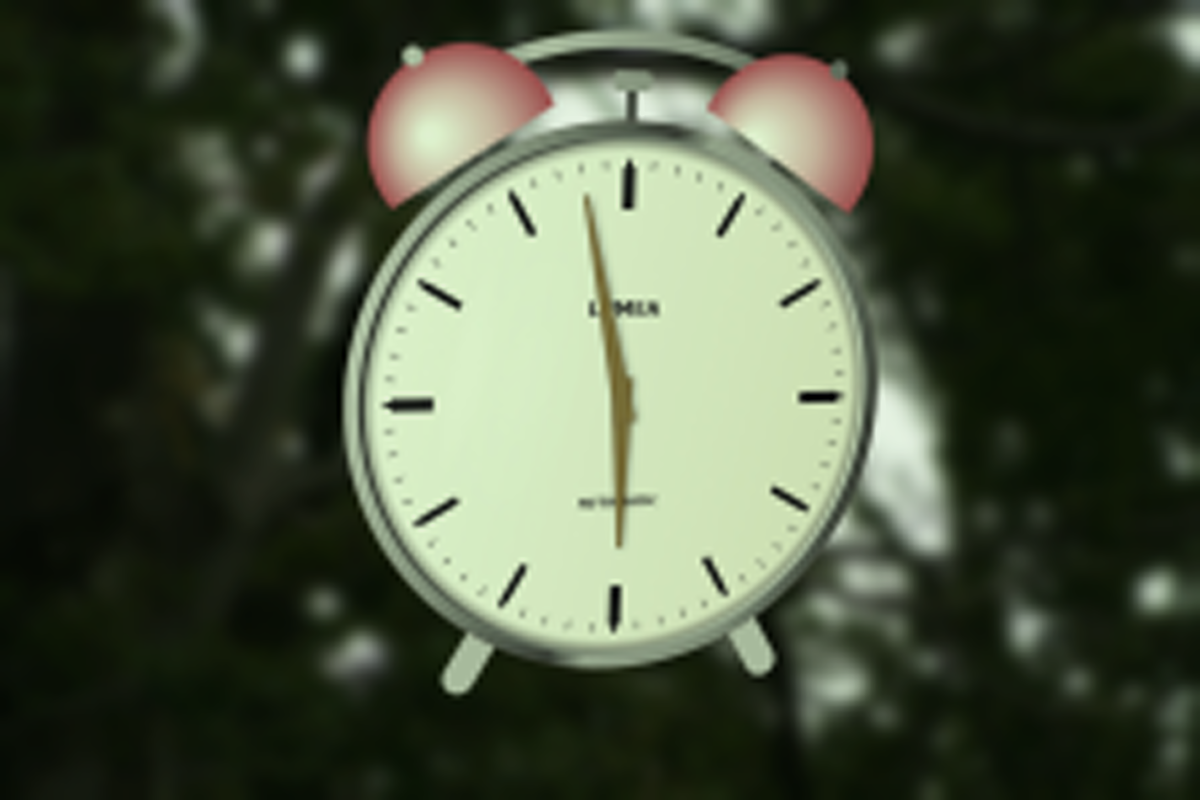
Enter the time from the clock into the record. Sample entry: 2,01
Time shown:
5,58
